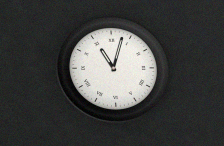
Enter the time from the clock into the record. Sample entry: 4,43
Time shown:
11,03
